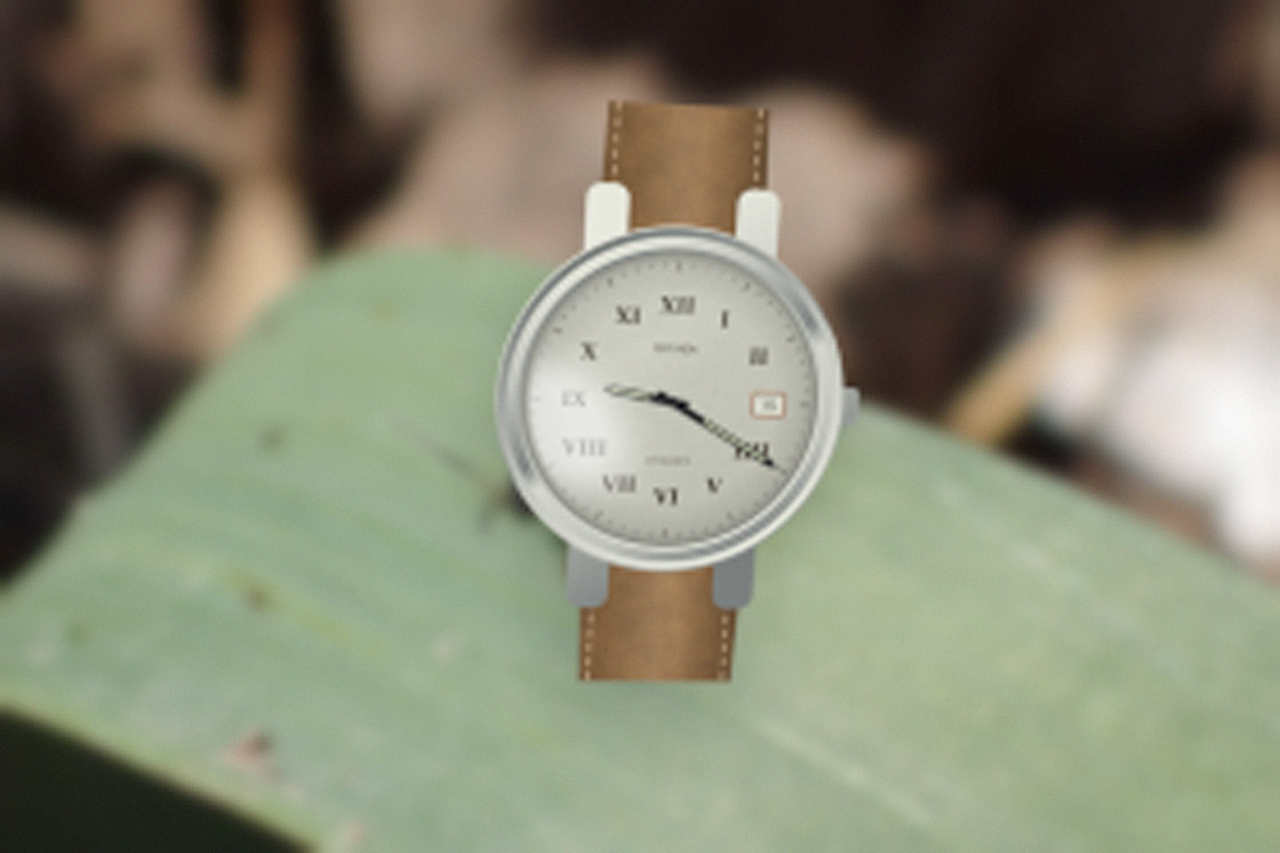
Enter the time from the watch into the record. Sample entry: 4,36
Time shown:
9,20
